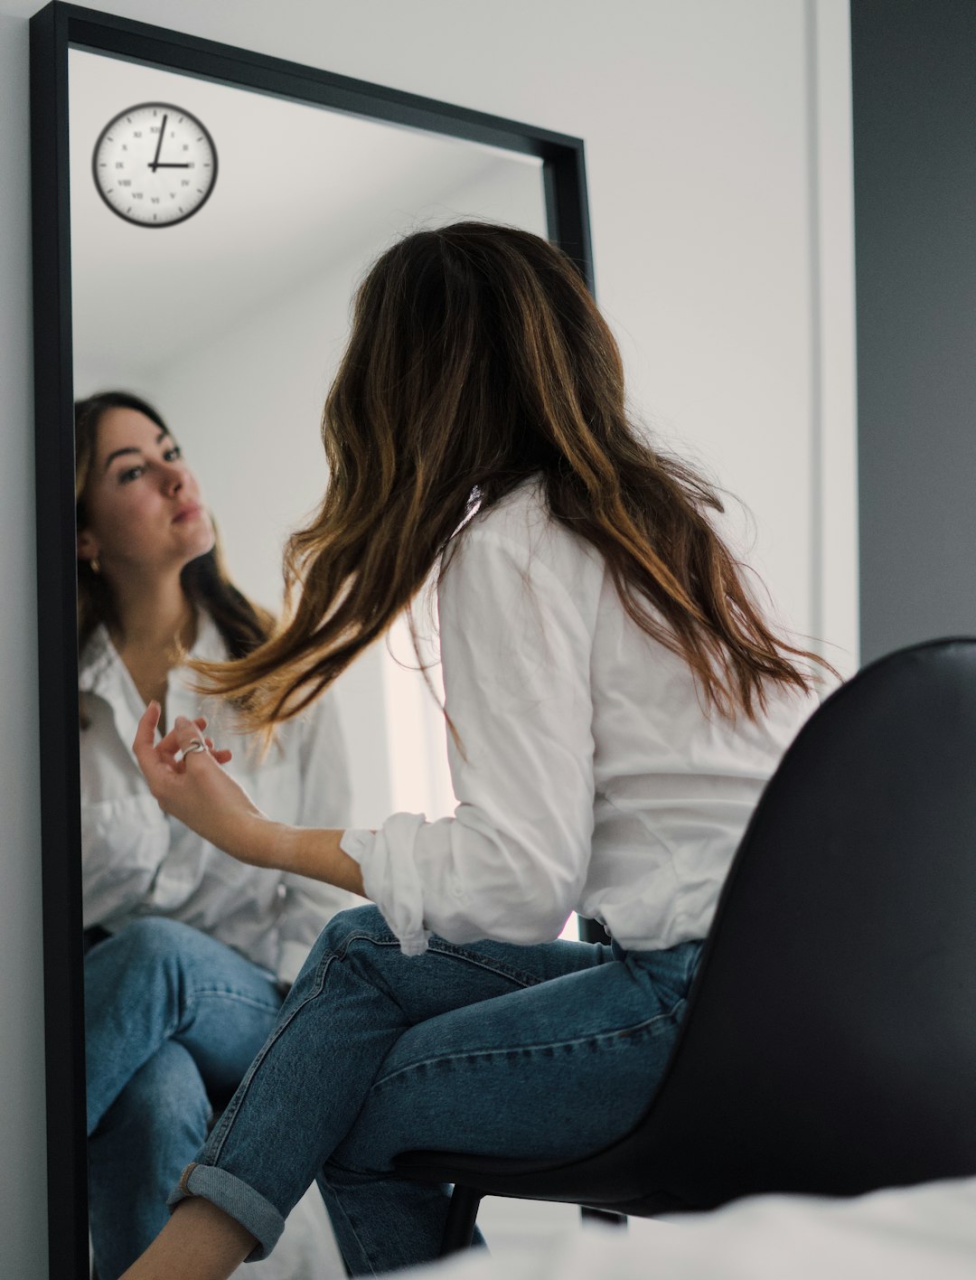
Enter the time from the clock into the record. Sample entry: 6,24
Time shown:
3,02
